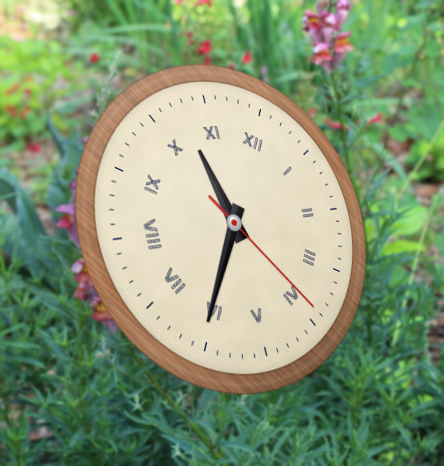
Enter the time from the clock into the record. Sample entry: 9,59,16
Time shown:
10,30,19
